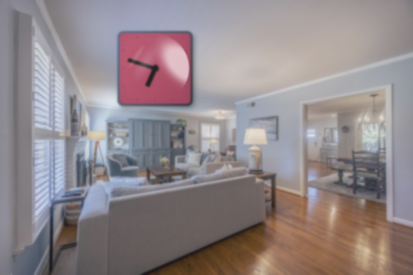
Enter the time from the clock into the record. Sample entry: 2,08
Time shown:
6,48
